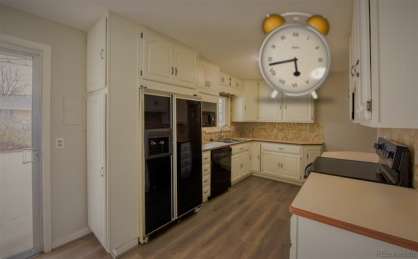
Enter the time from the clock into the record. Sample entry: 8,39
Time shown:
5,43
